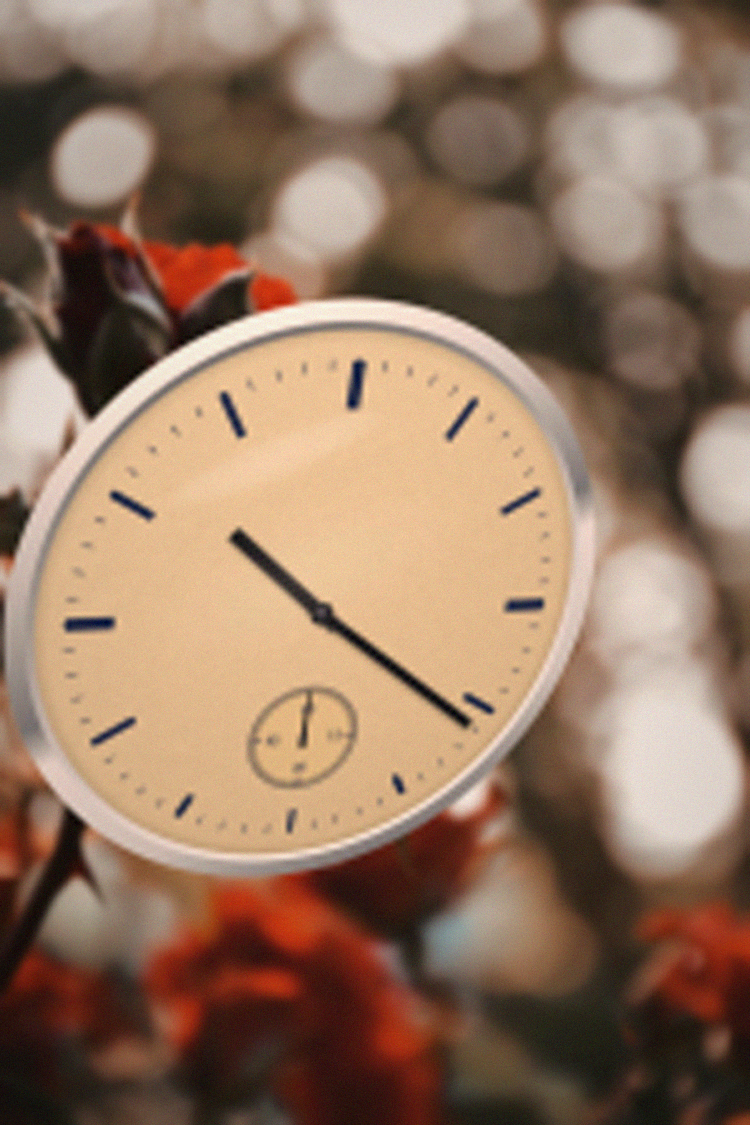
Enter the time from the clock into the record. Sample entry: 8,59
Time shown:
10,21
